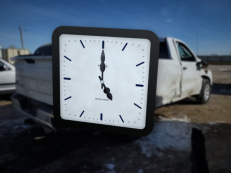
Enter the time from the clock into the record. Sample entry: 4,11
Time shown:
5,00
